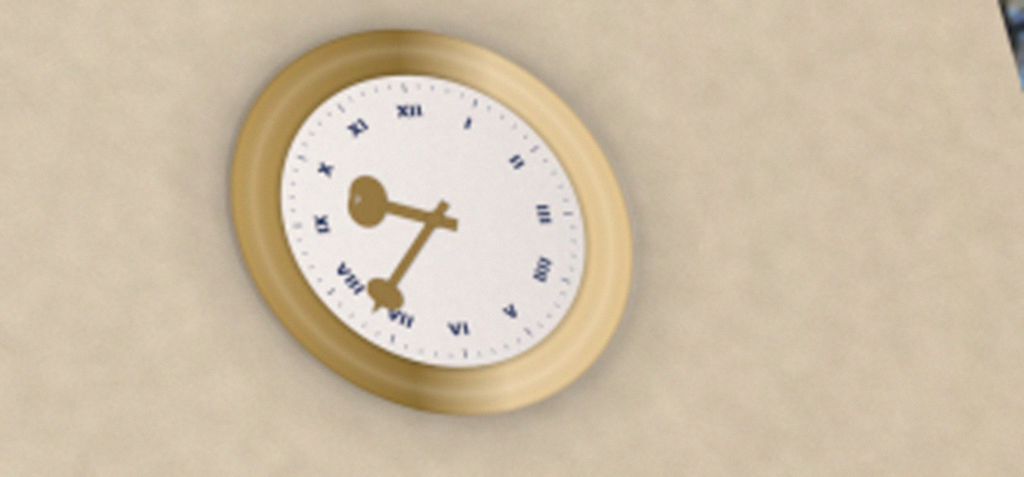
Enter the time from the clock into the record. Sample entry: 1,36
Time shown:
9,37
